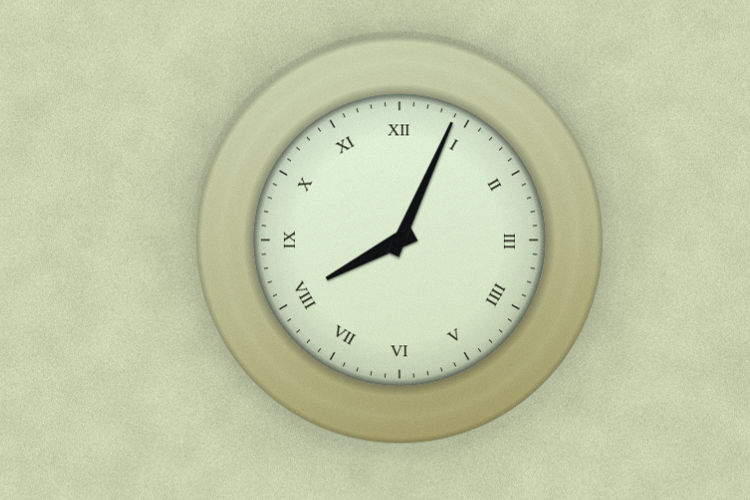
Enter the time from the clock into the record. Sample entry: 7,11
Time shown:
8,04
